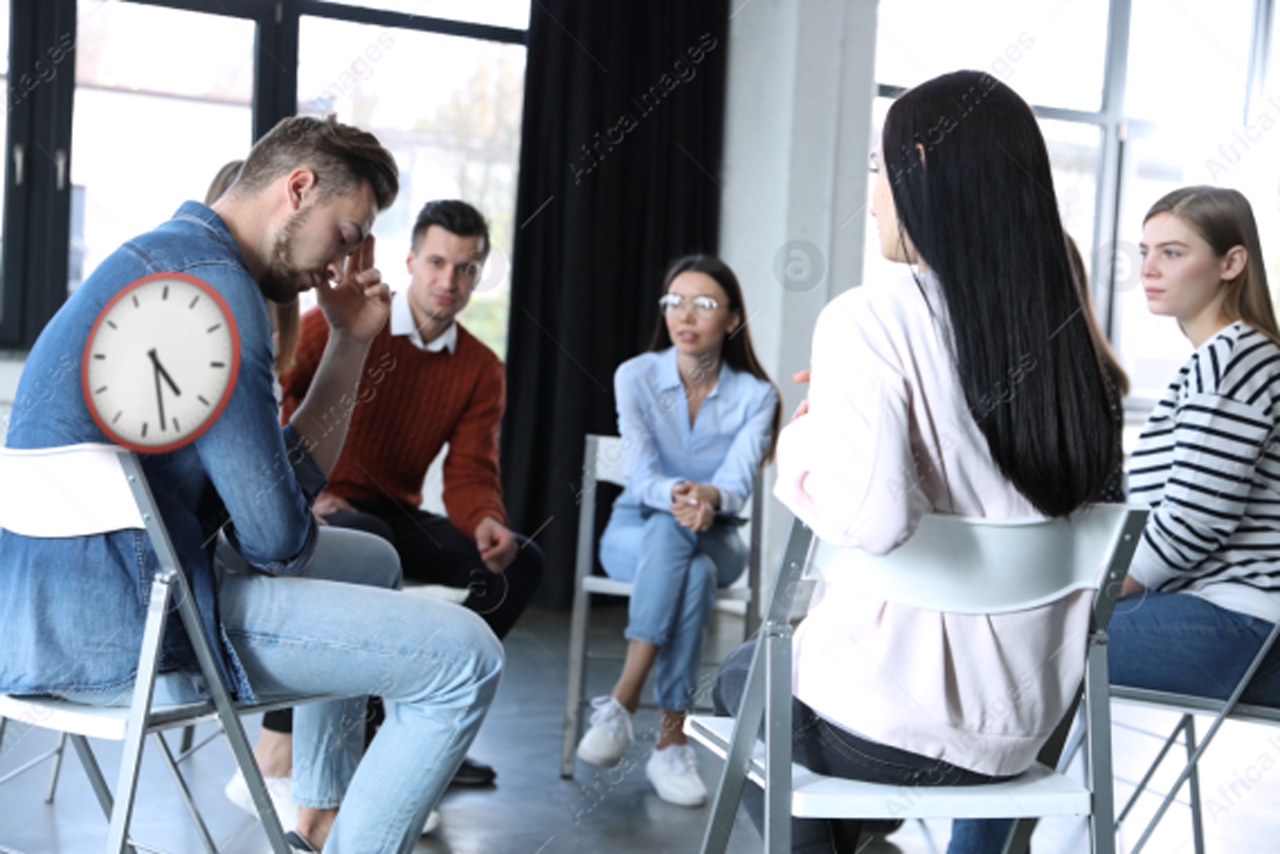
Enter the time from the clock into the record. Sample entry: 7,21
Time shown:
4,27
